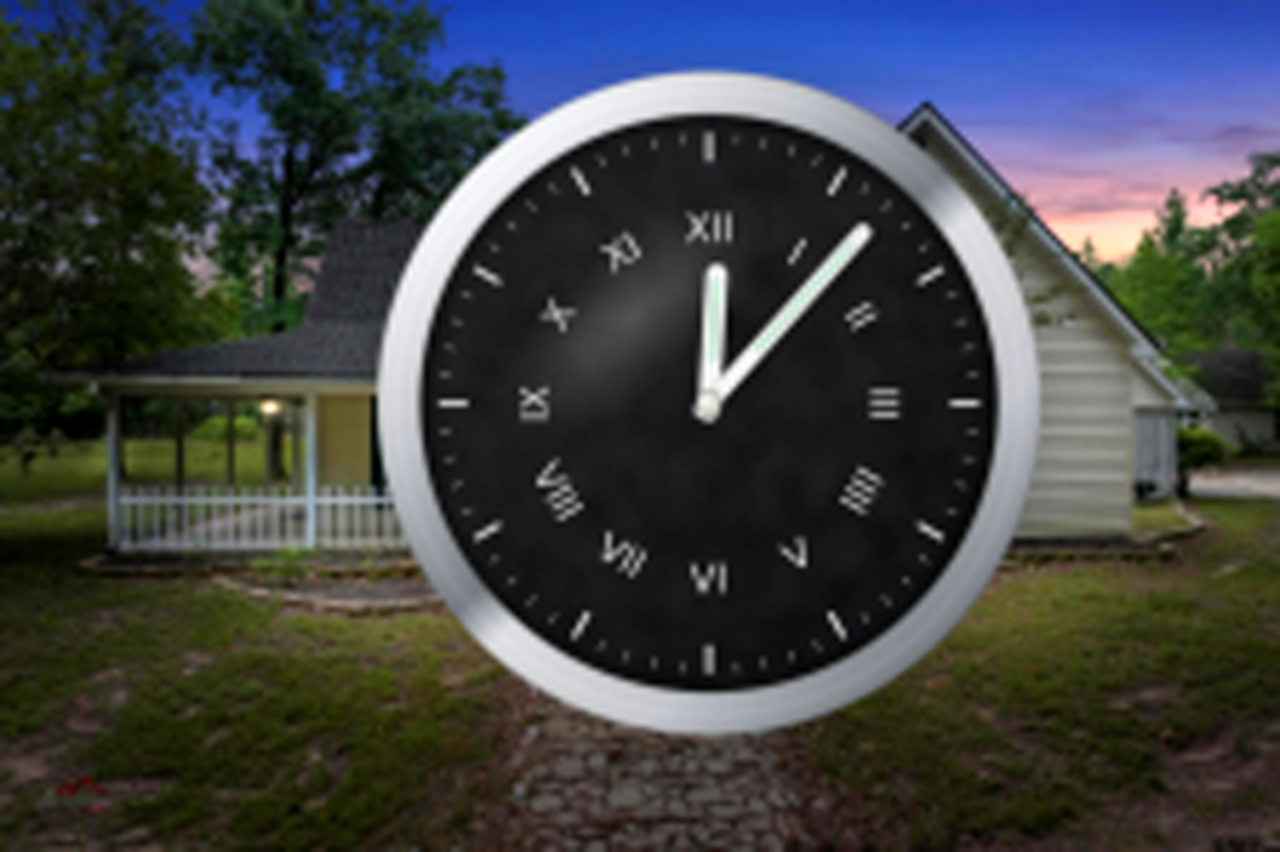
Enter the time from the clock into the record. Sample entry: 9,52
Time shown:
12,07
